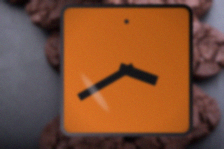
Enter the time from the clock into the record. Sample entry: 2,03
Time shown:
3,40
